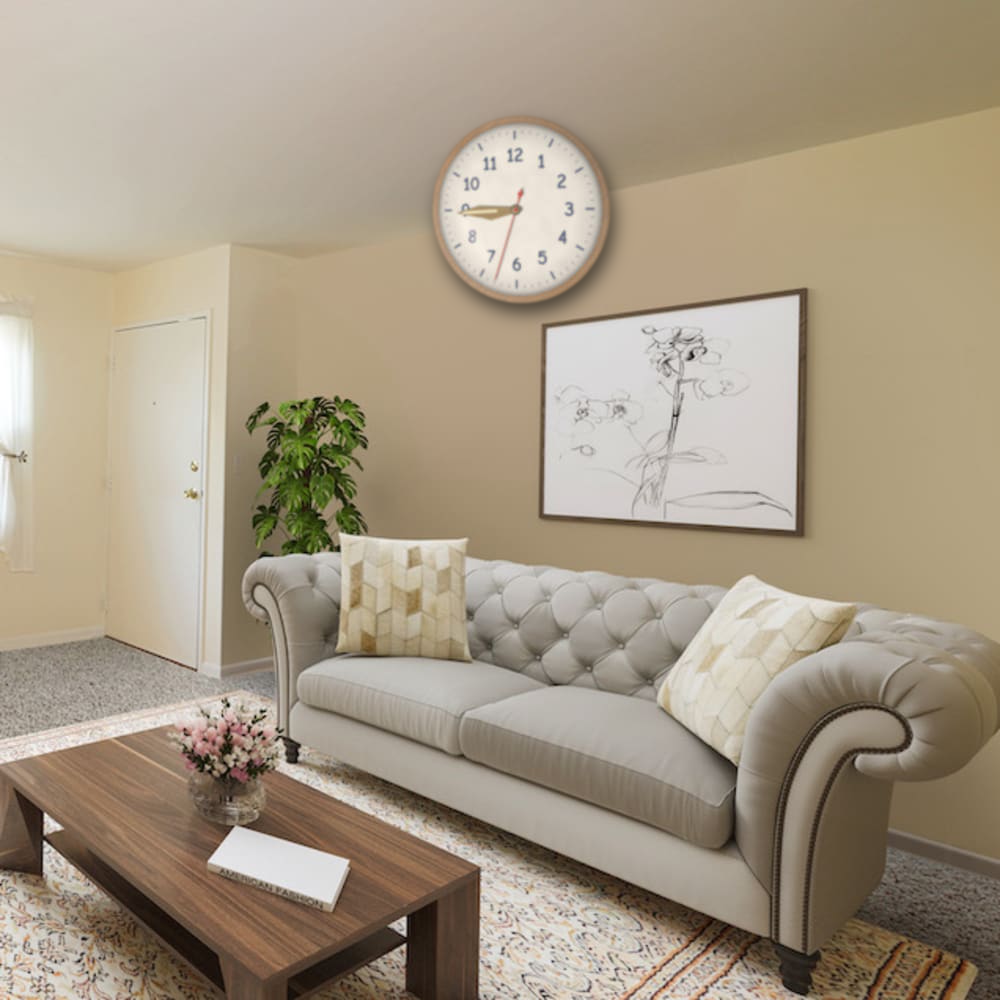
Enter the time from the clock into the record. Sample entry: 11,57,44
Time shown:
8,44,33
